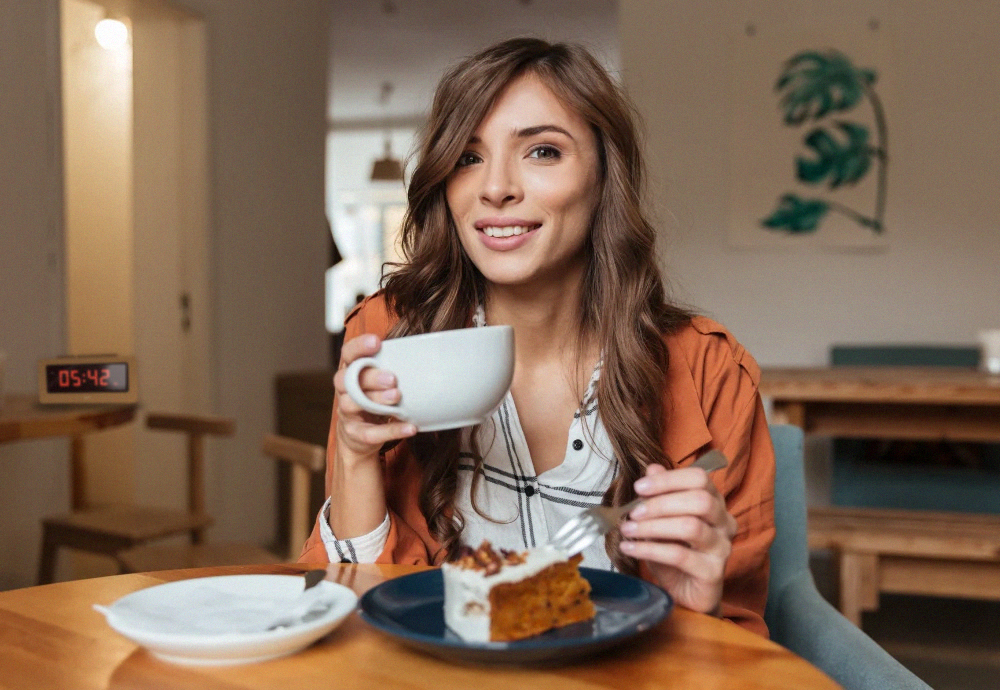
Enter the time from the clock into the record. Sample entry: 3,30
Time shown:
5,42
